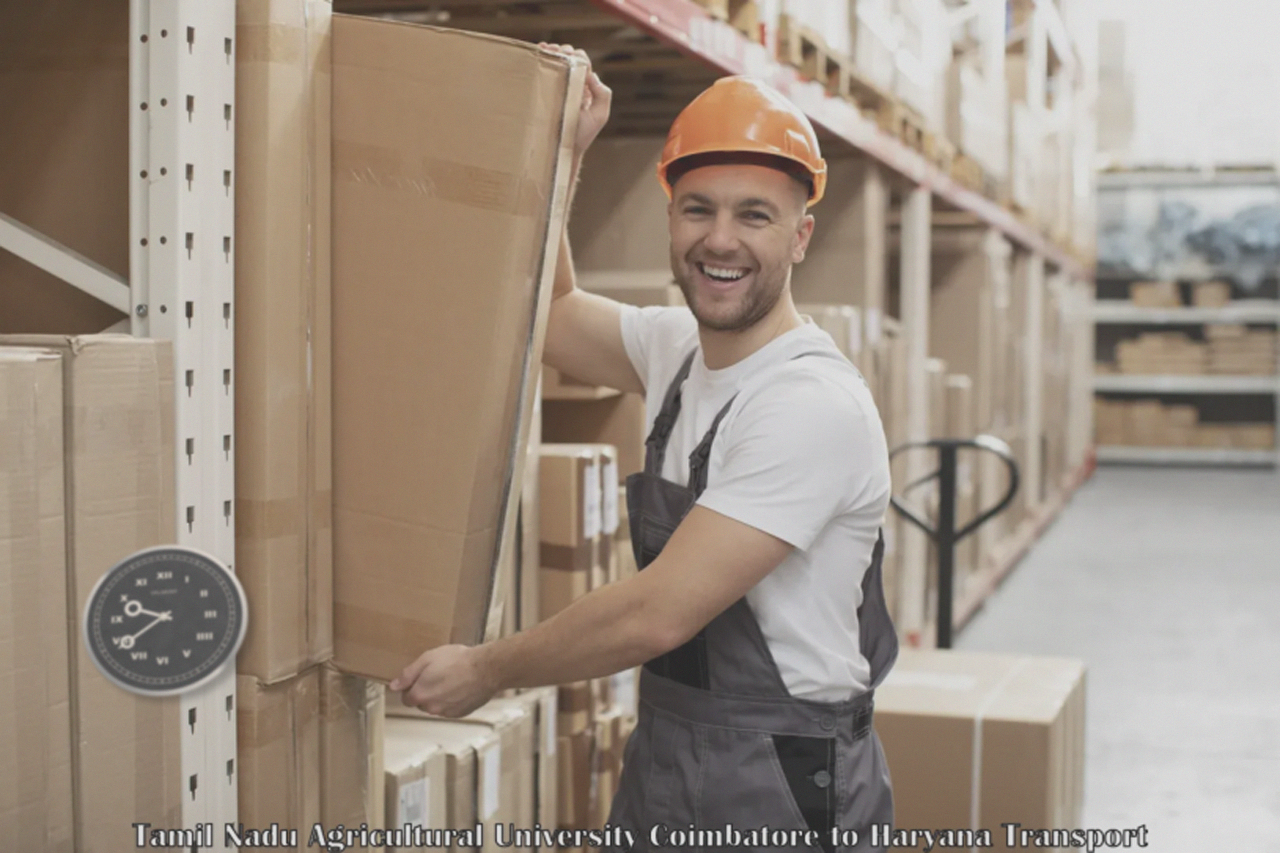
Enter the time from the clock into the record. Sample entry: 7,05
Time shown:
9,39
